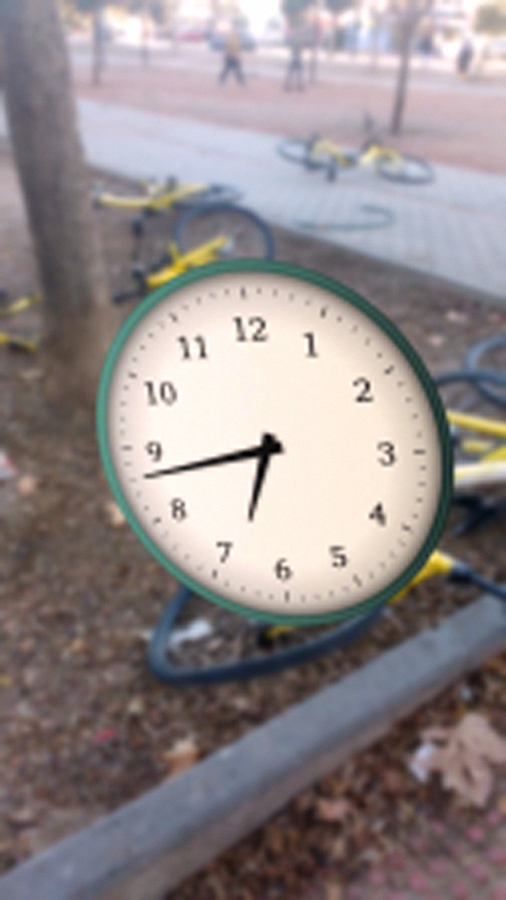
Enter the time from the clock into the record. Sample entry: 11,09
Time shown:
6,43
